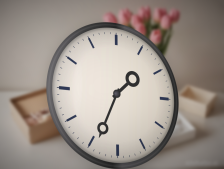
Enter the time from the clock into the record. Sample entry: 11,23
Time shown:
1,34
